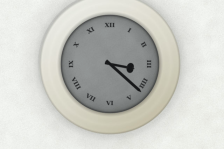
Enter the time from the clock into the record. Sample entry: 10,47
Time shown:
3,22
